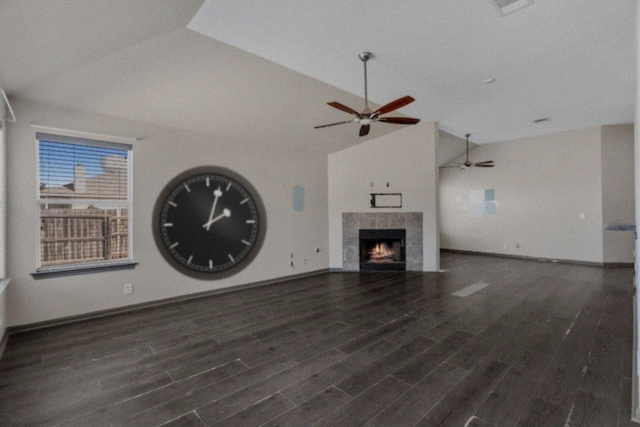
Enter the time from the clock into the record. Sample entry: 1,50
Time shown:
2,03
